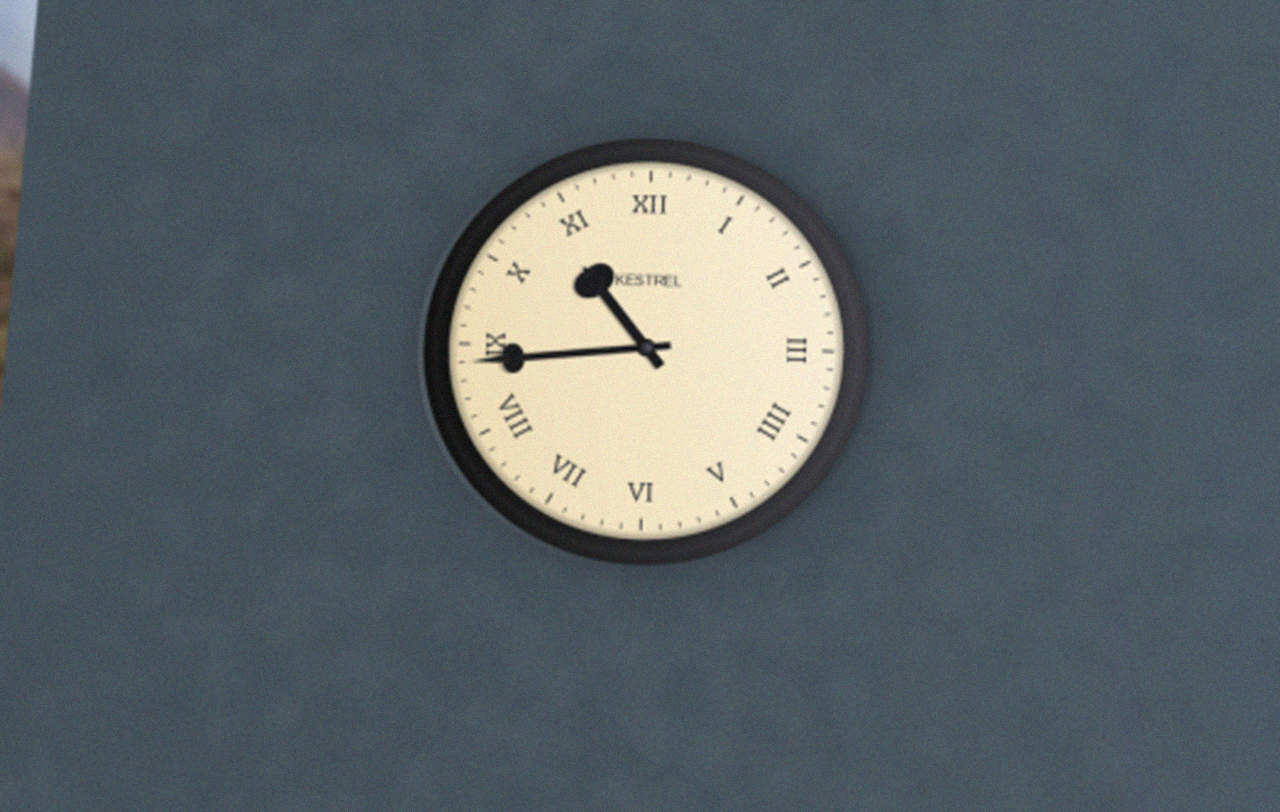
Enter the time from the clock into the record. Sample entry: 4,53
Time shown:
10,44
